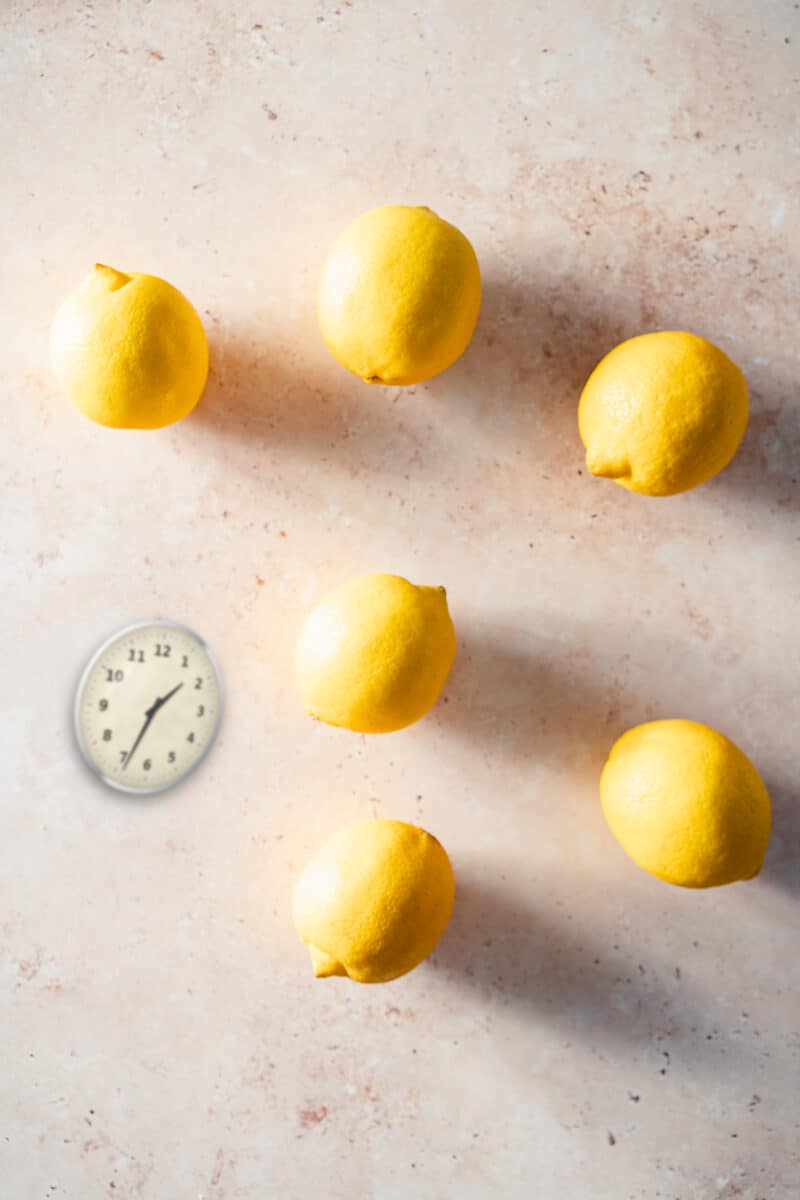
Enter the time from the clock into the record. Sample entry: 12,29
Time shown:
1,34
